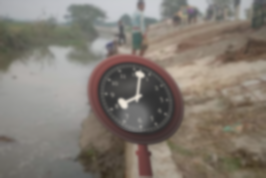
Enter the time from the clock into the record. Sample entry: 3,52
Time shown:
8,02
